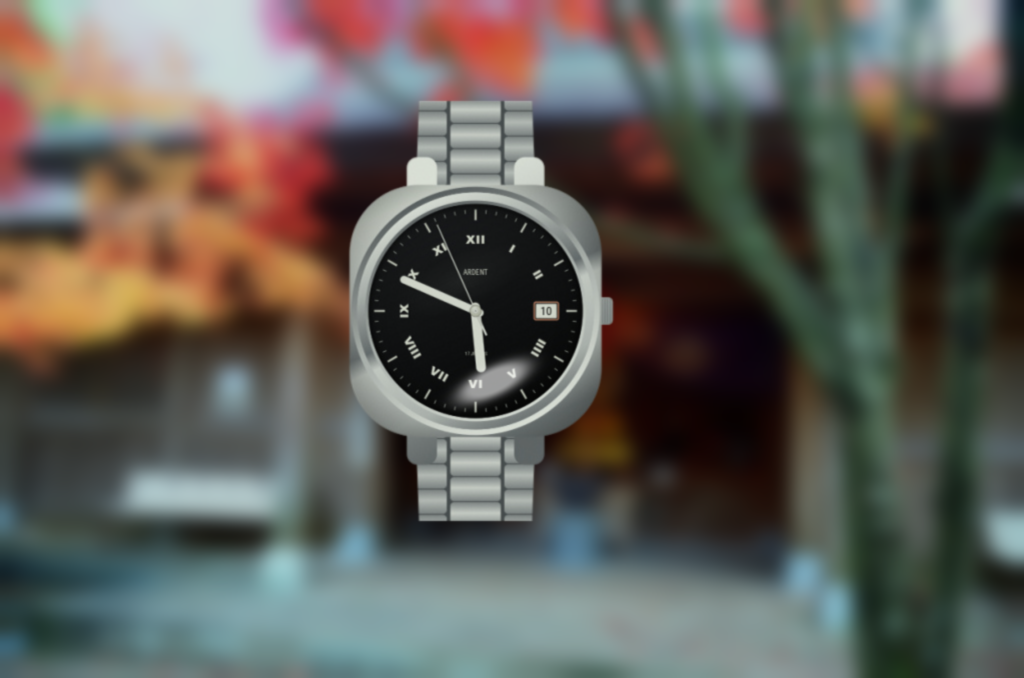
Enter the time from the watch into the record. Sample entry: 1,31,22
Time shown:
5,48,56
